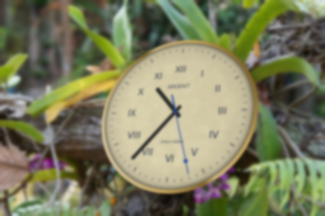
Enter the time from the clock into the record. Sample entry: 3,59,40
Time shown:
10,36,27
